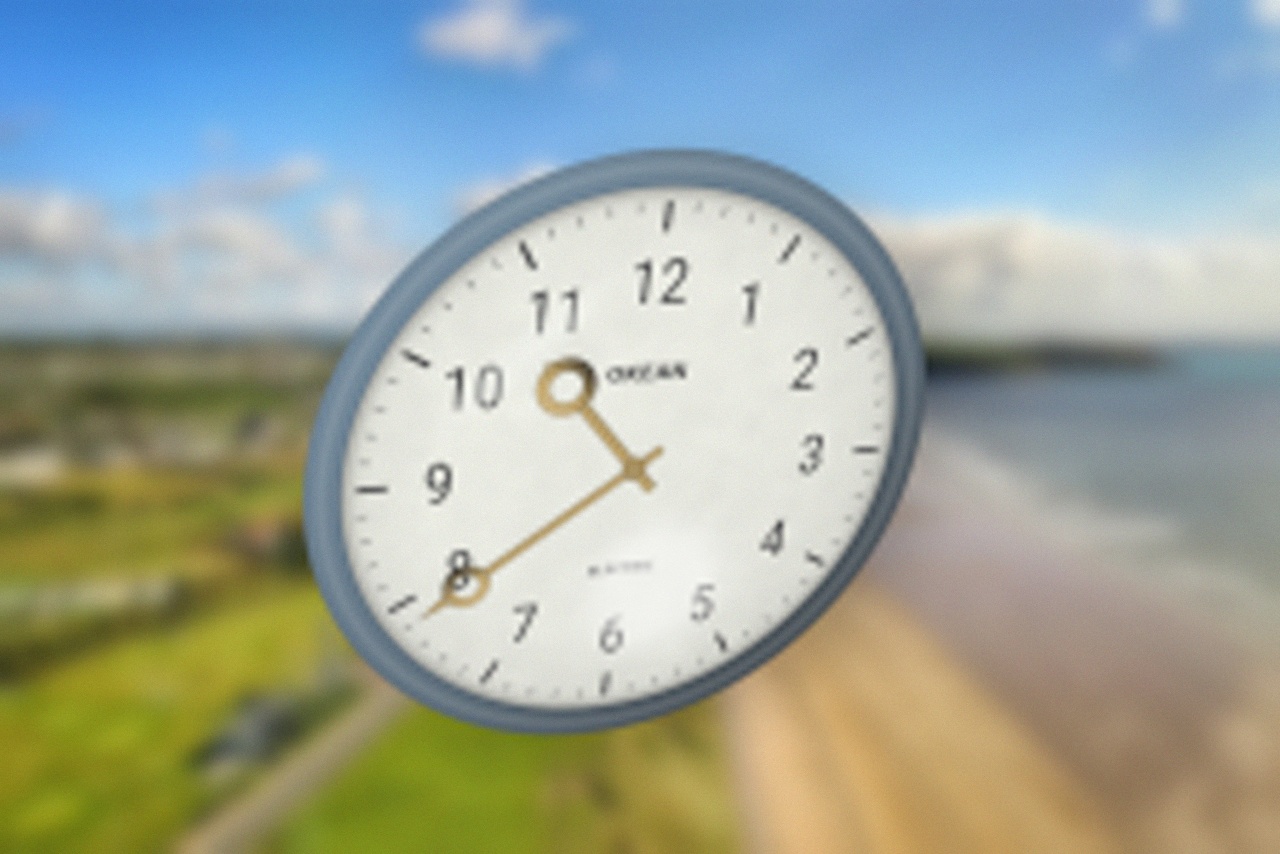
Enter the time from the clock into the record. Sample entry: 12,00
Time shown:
10,39
